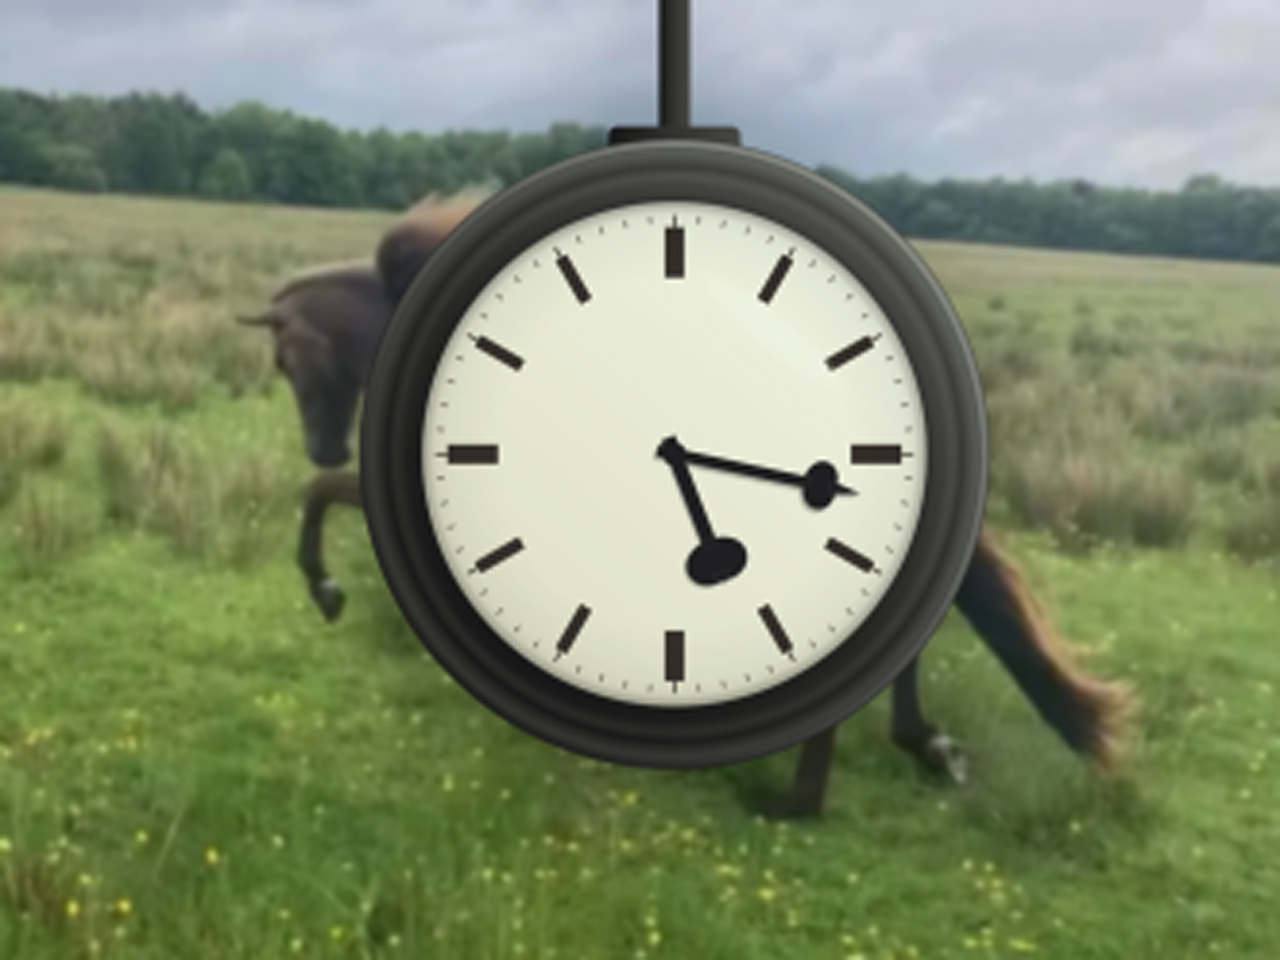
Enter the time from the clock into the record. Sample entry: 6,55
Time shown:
5,17
